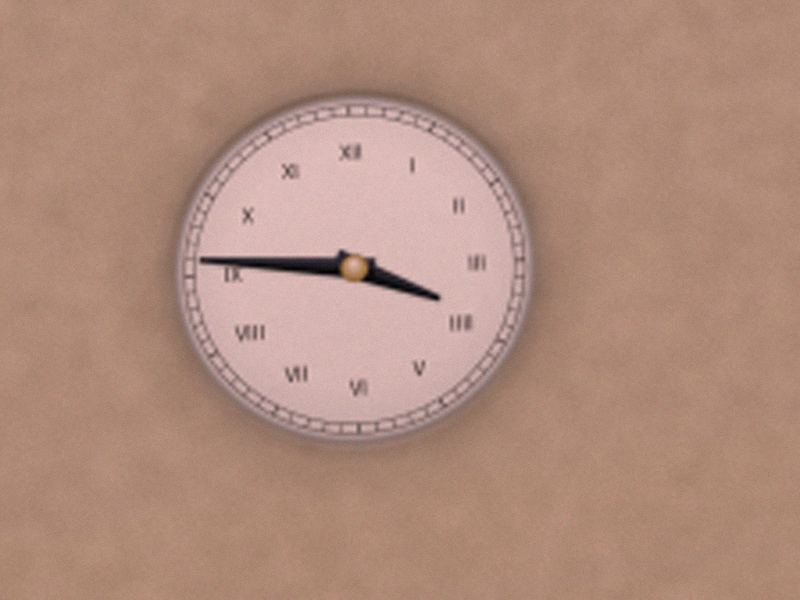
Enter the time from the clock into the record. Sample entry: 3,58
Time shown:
3,46
